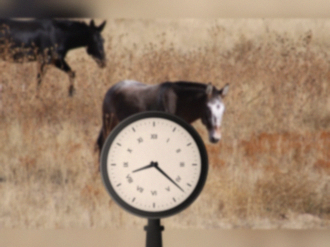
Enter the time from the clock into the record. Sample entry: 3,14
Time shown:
8,22
